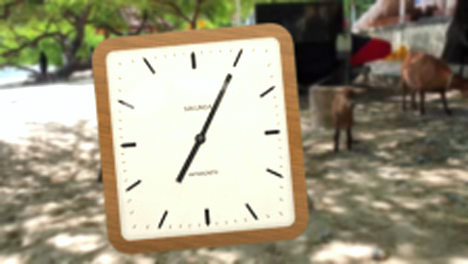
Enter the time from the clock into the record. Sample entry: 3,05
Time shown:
7,05
